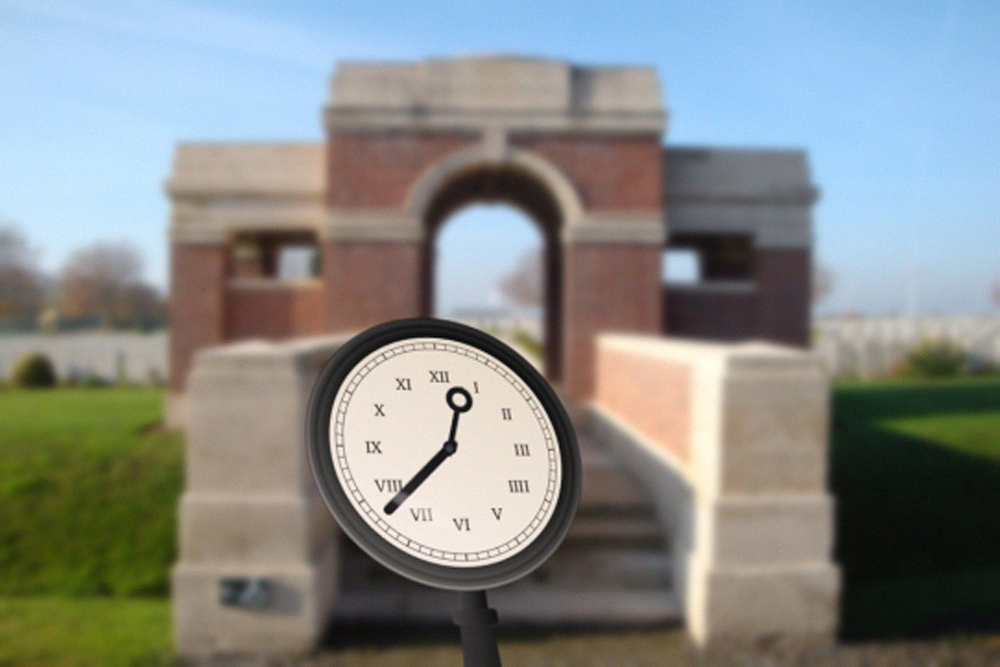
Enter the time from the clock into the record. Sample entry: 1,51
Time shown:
12,38
